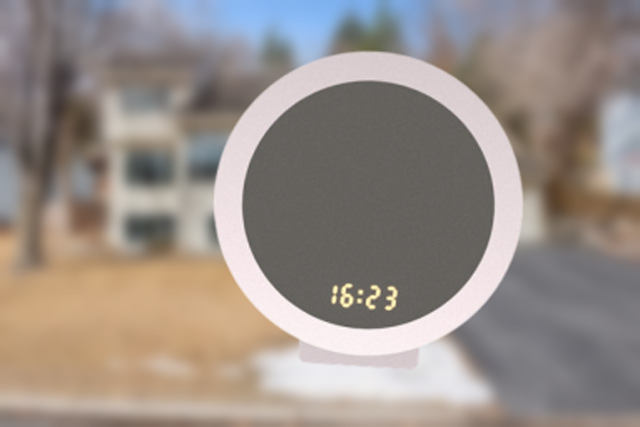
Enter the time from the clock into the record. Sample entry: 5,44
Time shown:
16,23
